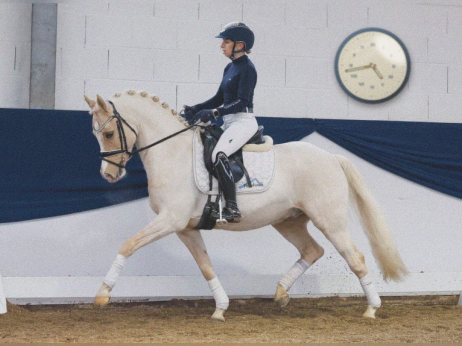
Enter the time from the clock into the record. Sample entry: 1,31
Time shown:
4,43
